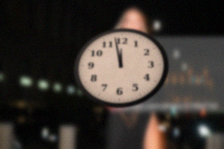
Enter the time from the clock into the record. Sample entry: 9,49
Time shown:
11,58
